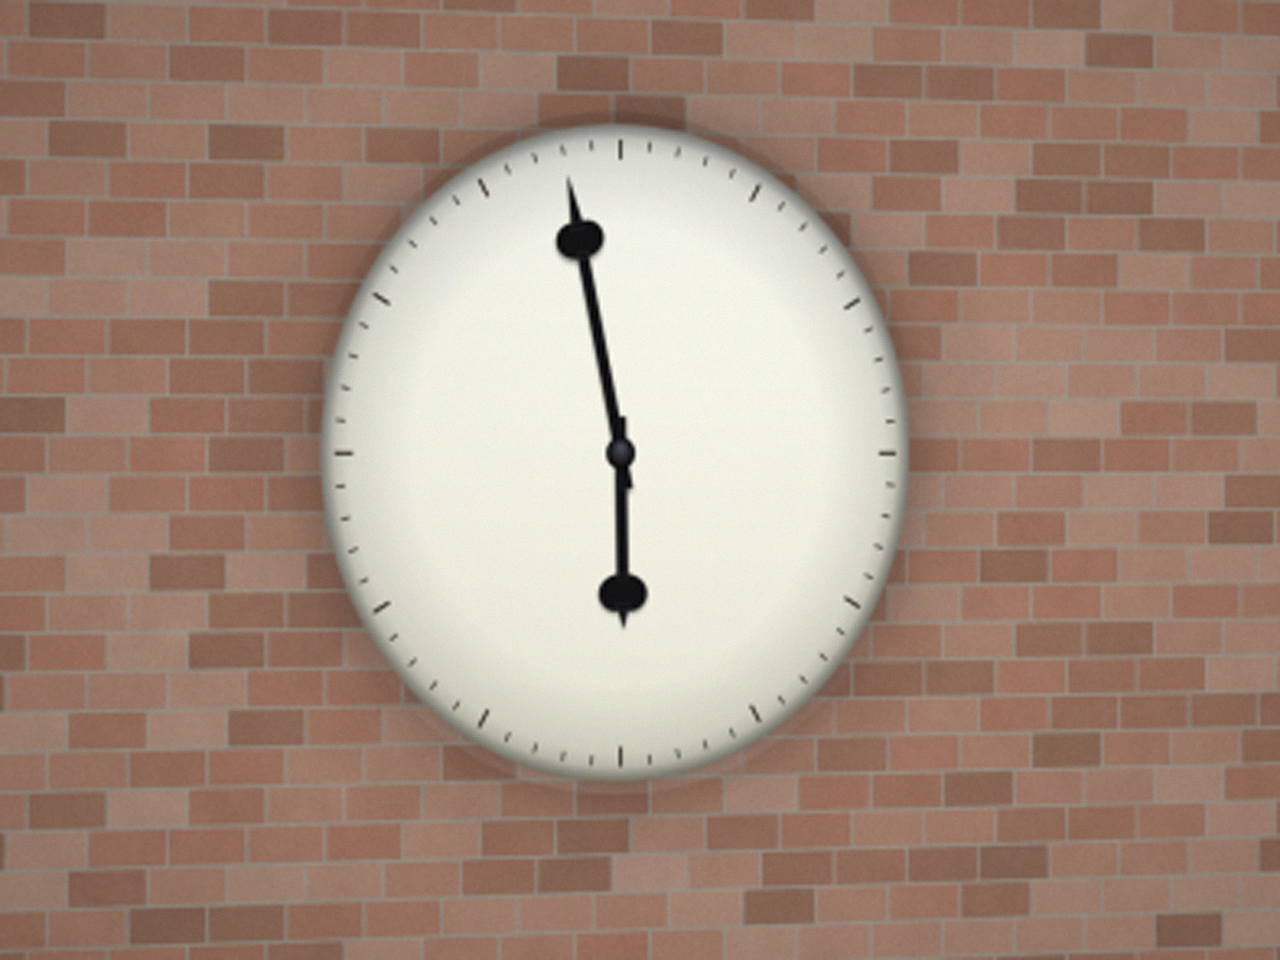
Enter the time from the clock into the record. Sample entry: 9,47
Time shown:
5,58
